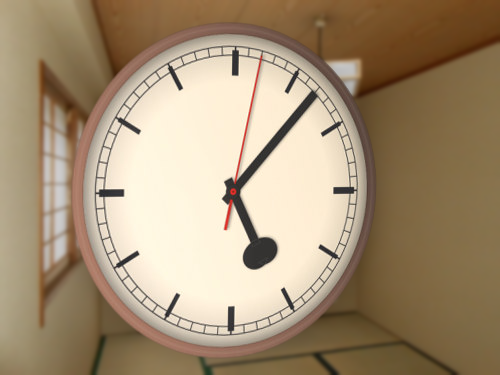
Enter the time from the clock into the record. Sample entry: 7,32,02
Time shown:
5,07,02
